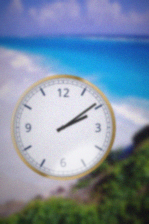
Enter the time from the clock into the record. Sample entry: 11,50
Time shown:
2,09
